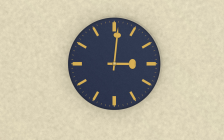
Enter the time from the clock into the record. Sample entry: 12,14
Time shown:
3,01
